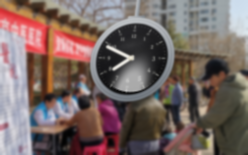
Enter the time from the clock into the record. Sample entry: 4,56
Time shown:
7,49
